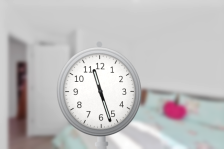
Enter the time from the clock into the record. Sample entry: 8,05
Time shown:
11,27
